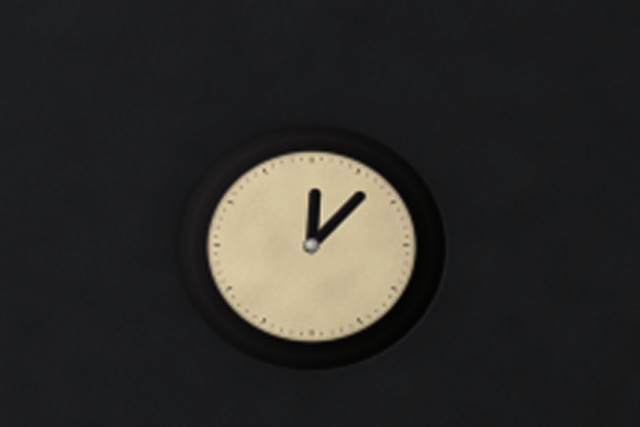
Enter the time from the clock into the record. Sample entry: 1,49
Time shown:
12,07
